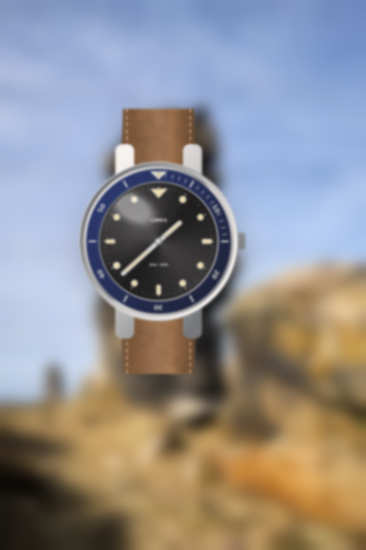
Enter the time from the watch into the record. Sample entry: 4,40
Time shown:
1,38
